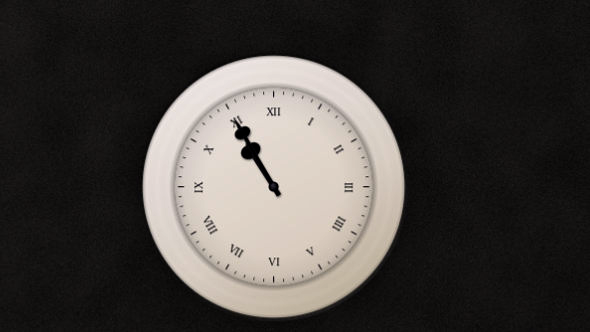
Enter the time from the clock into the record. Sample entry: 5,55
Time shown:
10,55
